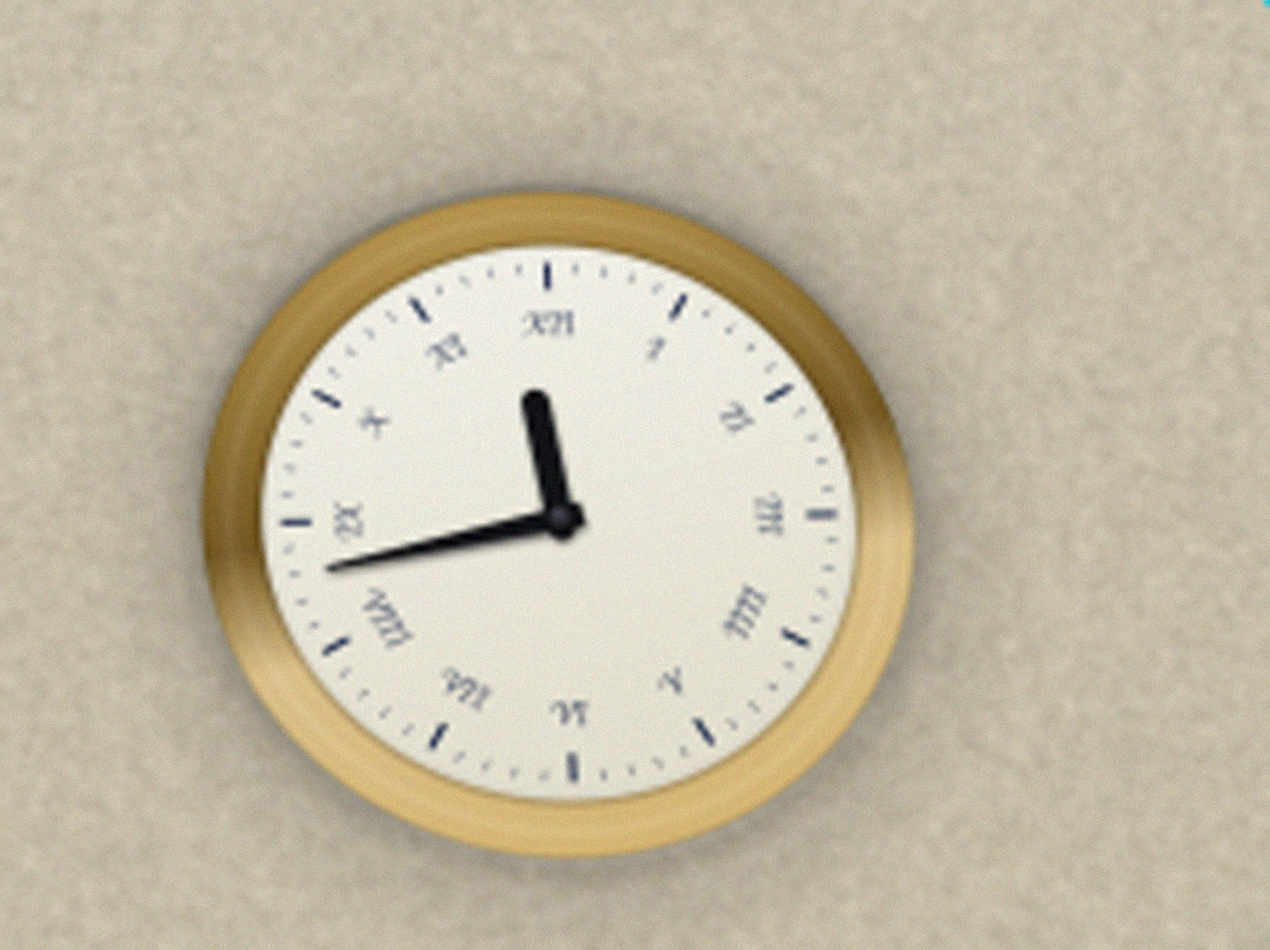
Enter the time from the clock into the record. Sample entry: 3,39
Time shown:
11,43
